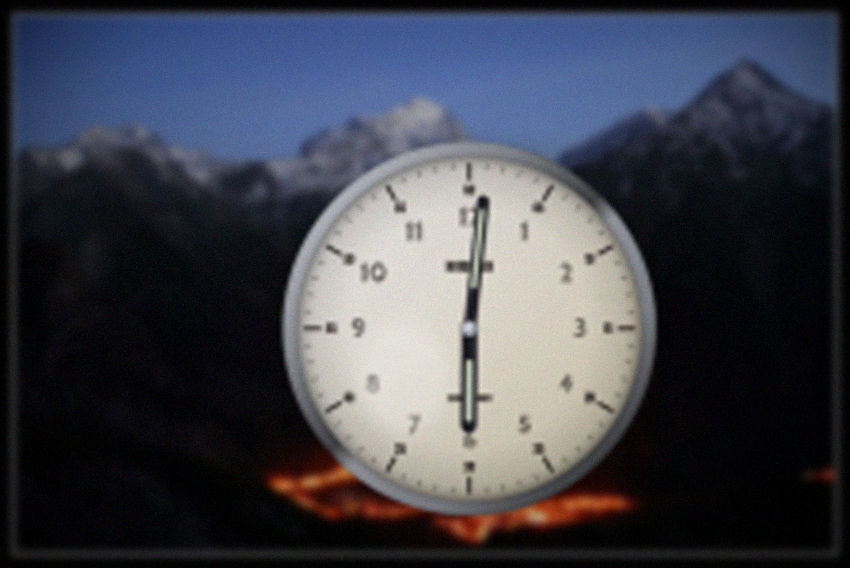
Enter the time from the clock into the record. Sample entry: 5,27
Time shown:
6,01
